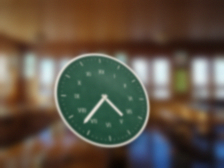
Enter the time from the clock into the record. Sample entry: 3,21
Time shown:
4,37
